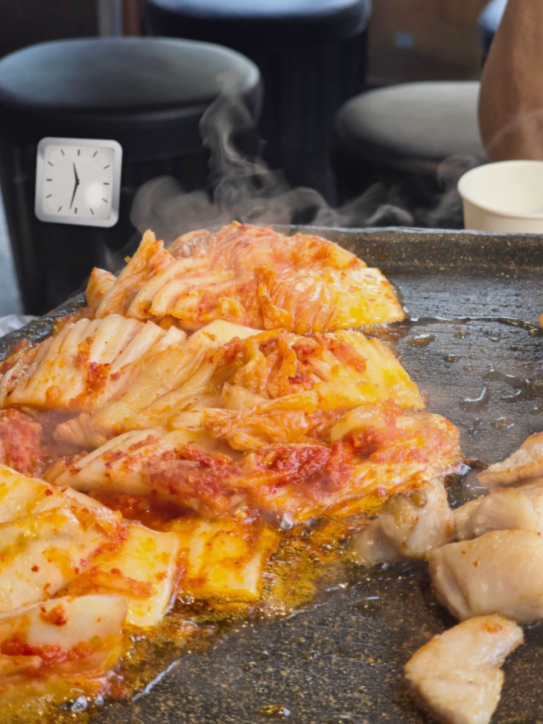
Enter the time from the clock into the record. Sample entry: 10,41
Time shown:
11,32
